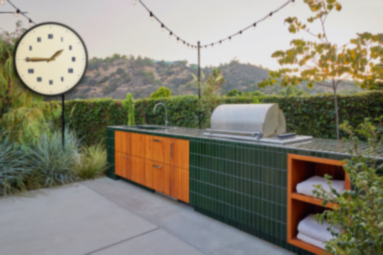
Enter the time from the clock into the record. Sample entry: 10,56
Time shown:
1,45
